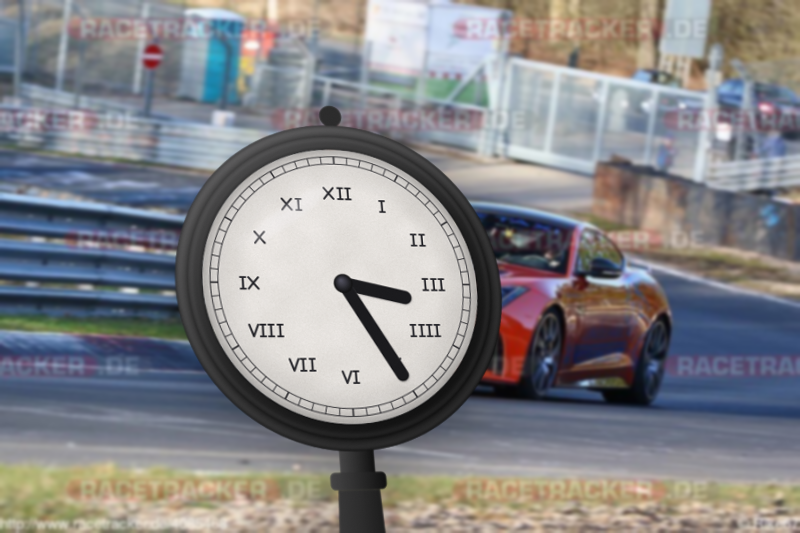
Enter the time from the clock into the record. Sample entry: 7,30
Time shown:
3,25
